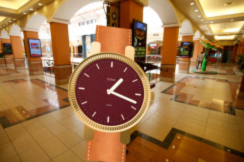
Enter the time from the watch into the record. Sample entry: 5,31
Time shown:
1,18
